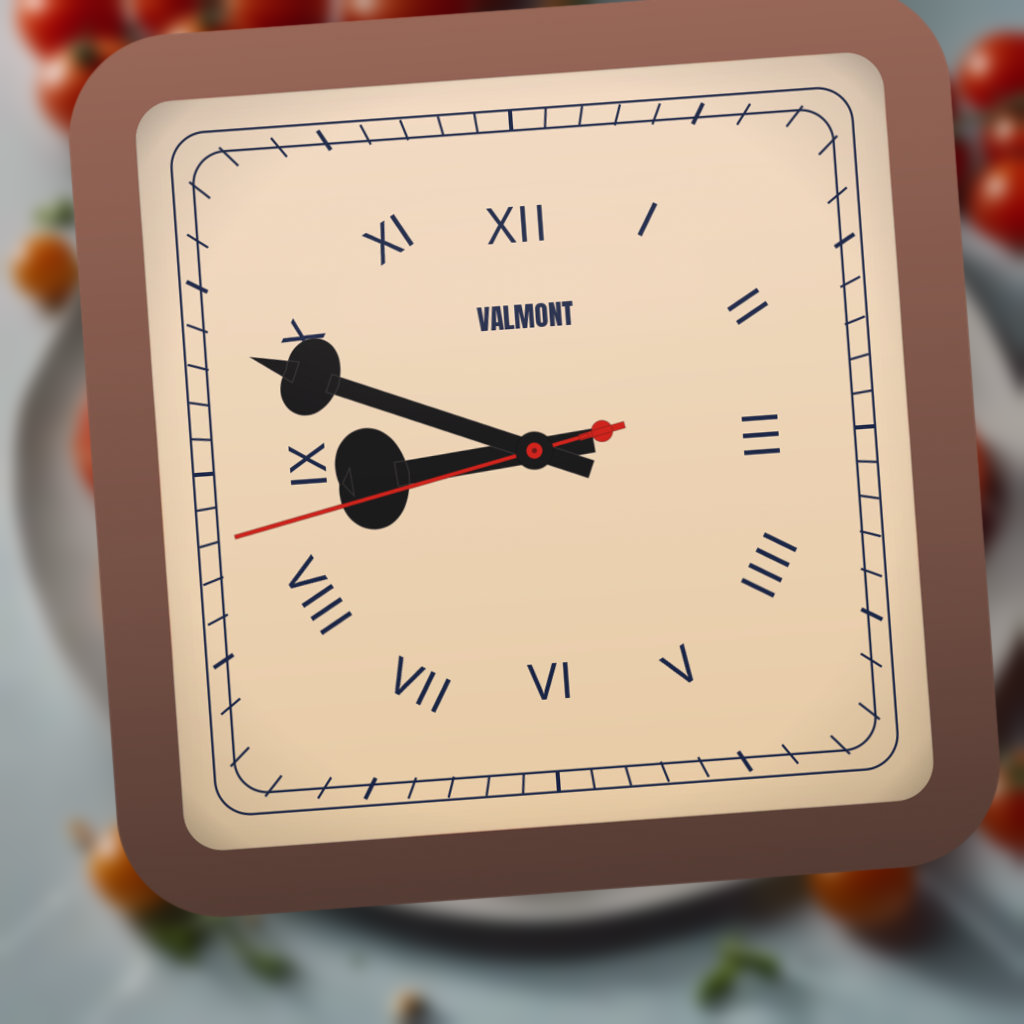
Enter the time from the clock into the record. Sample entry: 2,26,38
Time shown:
8,48,43
